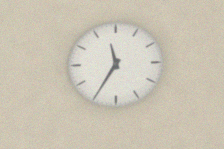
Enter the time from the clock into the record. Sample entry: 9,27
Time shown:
11,35
